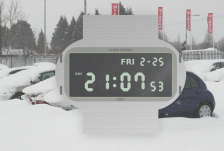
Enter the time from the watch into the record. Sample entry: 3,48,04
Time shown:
21,07,53
